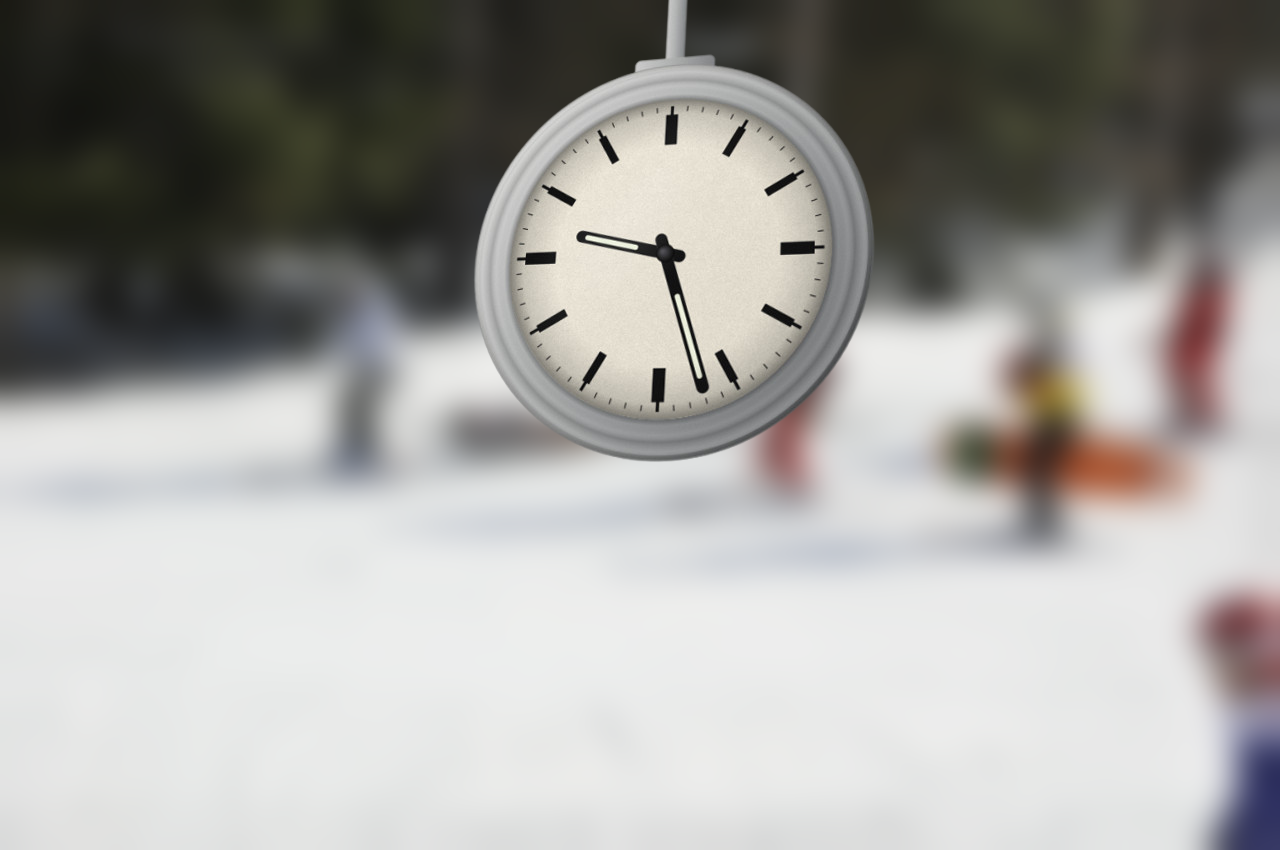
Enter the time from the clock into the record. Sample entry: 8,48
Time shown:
9,27
